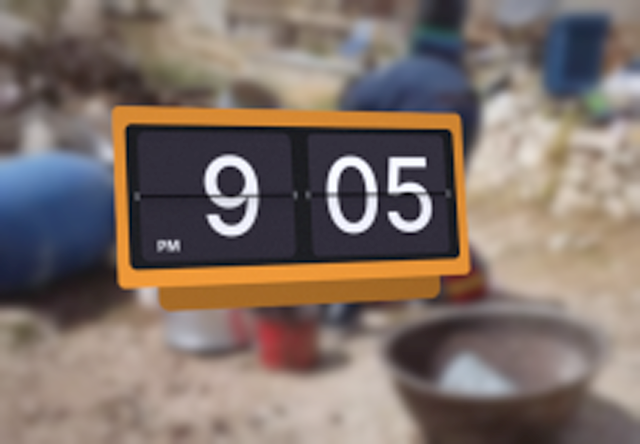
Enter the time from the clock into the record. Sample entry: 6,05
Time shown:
9,05
